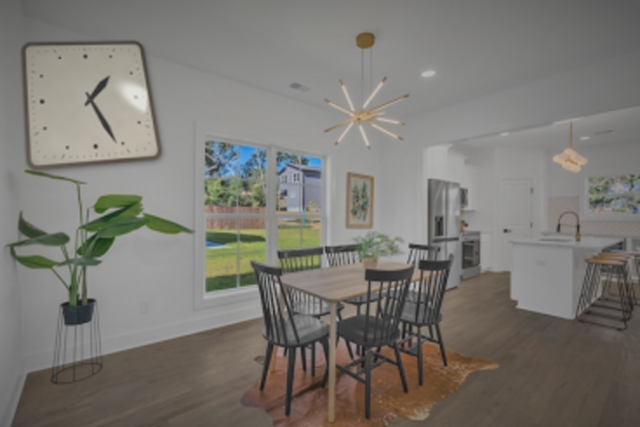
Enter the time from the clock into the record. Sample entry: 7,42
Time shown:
1,26
